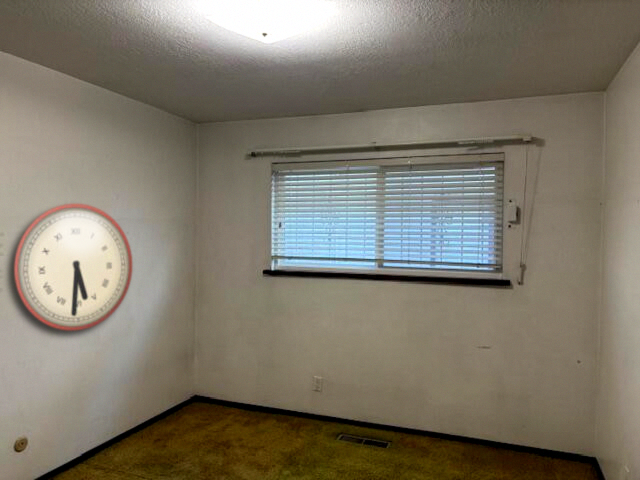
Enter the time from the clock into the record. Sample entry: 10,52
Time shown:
5,31
